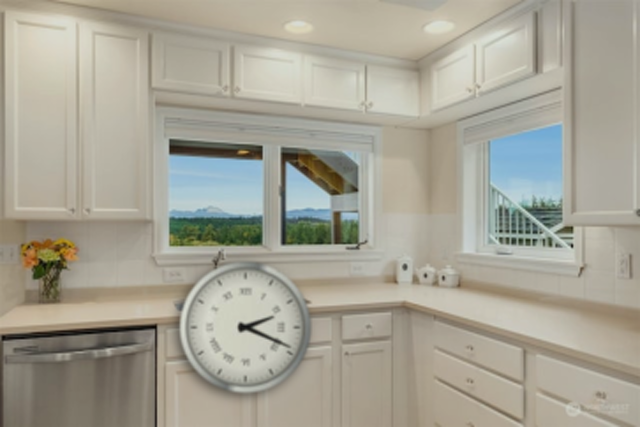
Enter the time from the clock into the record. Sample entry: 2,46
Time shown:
2,19
